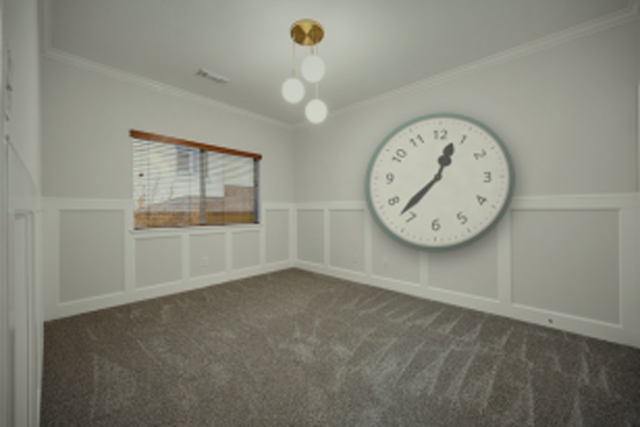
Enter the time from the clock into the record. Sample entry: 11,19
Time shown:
12,37
